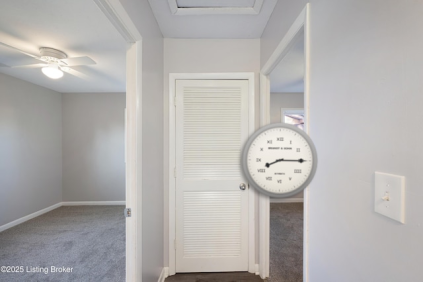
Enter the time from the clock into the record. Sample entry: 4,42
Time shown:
8,15
